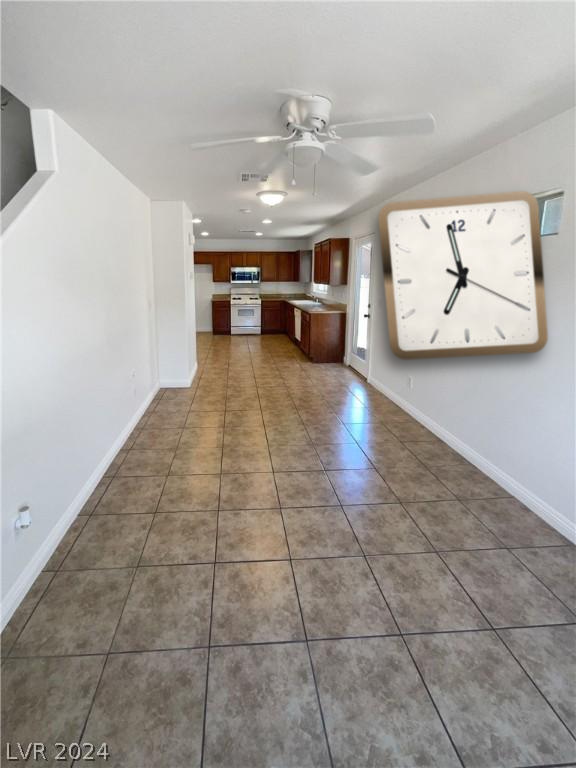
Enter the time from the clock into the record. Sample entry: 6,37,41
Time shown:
6,58,20
